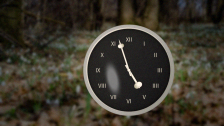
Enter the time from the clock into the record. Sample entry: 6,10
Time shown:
4,57
